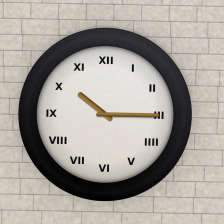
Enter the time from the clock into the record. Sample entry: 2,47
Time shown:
10,15
